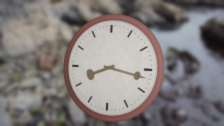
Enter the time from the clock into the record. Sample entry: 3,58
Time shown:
8,17
